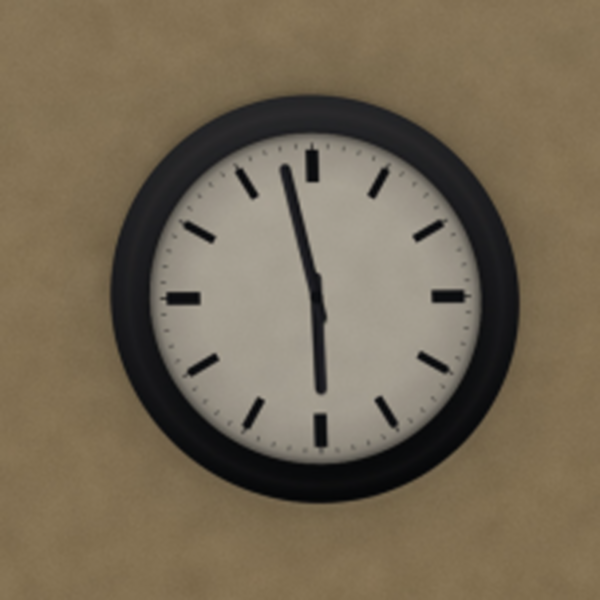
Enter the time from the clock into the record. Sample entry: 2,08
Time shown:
5,58
